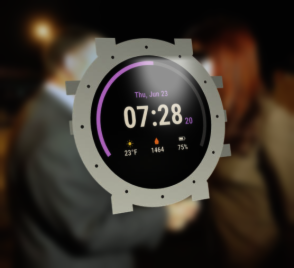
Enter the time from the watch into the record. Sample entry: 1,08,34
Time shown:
7,28,20
